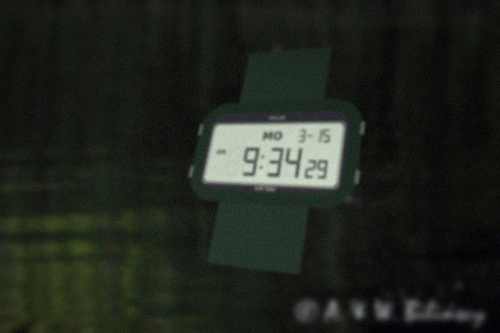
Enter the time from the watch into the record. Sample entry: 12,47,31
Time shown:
9,34,29
